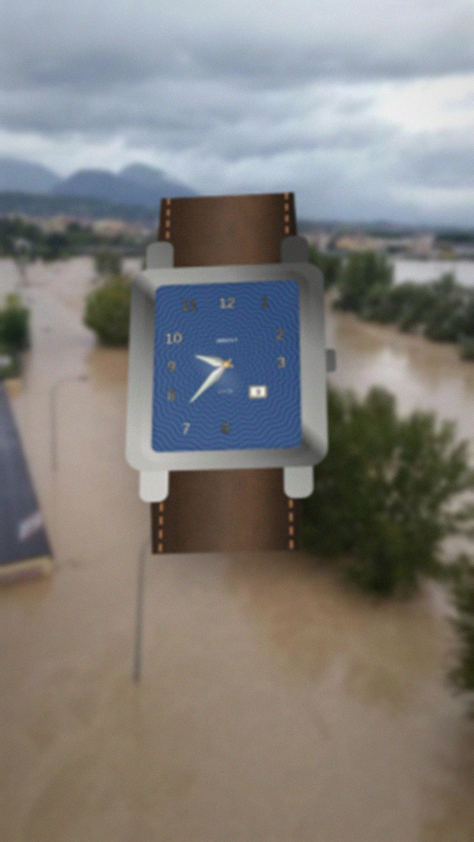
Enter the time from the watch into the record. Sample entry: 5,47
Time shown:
9,37
